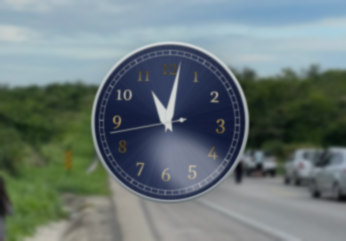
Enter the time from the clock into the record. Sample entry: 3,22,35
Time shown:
11,01,43
